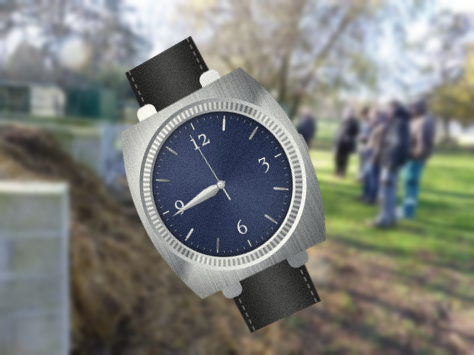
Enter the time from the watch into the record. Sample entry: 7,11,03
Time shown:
8,43,59
